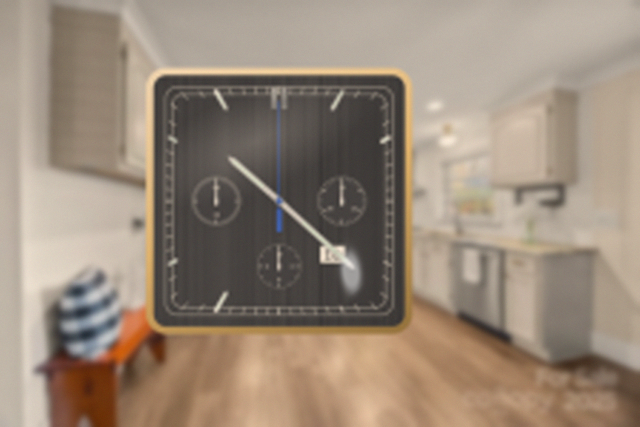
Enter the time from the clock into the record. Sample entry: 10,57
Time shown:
10,22
